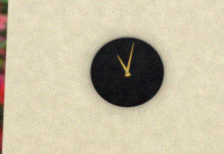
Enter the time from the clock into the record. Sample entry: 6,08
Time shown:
11,02
